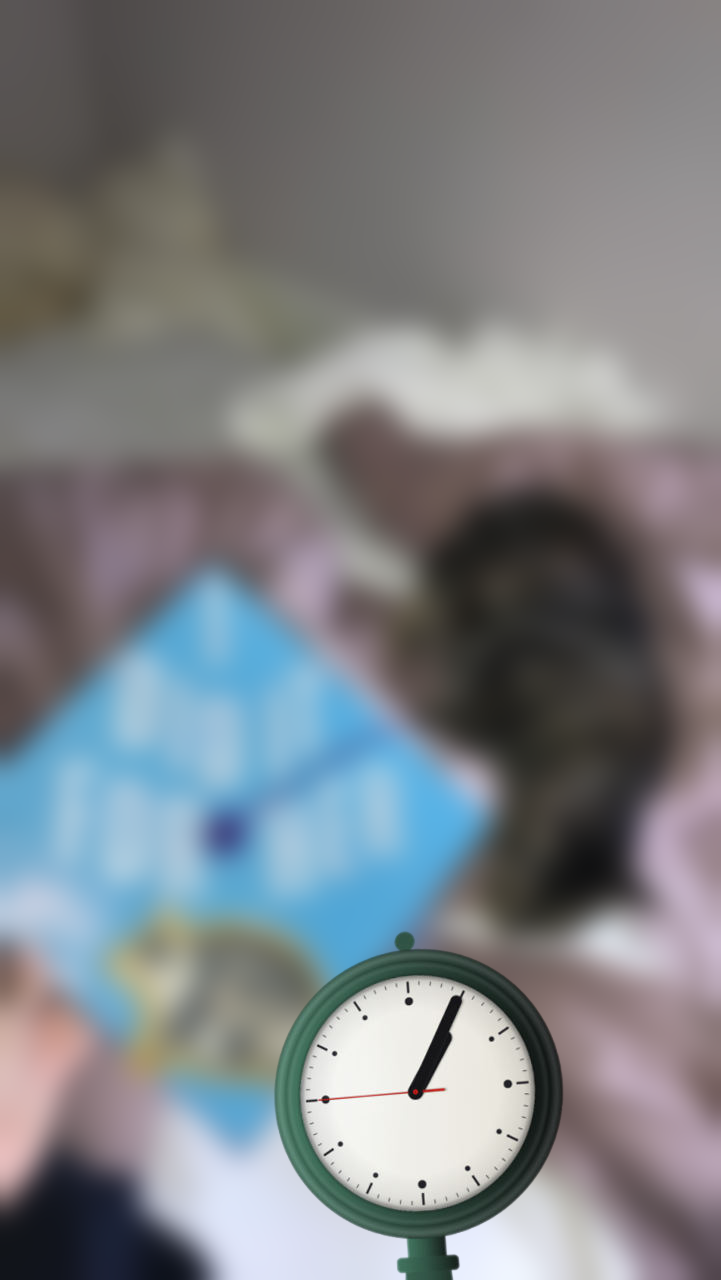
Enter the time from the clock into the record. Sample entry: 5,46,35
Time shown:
1,04,45
